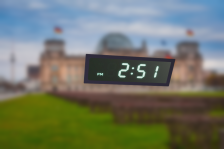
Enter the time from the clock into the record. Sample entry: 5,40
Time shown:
2,51
